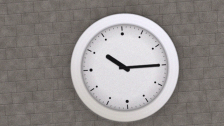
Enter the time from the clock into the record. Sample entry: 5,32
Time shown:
10,15
